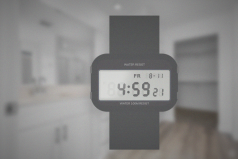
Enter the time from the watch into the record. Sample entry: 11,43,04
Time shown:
4,59,21
